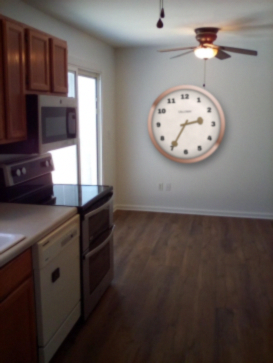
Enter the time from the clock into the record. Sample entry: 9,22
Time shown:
2,35
